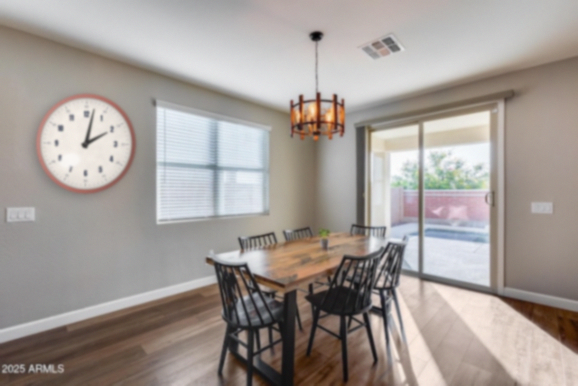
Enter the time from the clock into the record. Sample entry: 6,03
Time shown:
2,02
